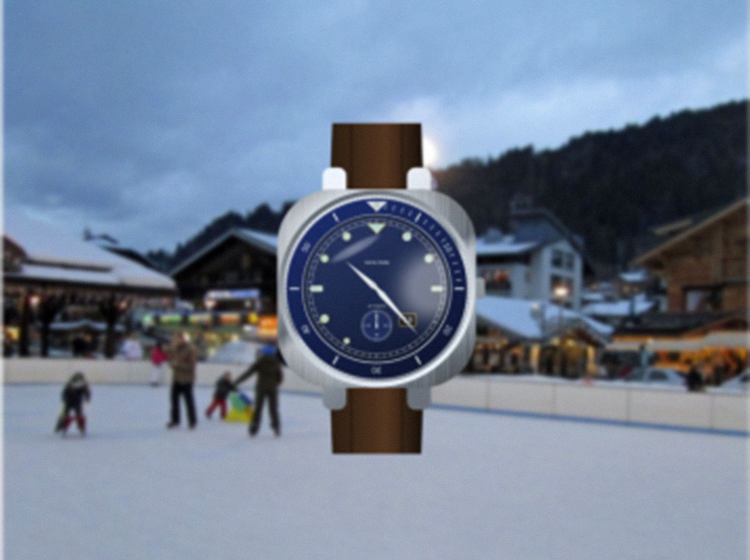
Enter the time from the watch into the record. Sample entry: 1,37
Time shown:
10,23
